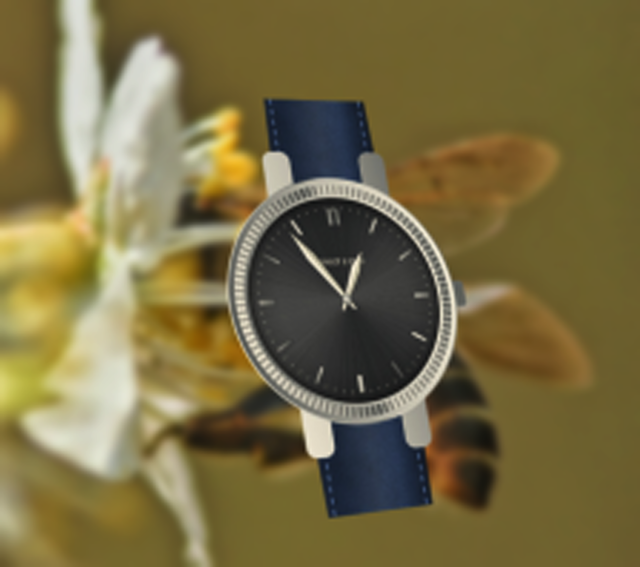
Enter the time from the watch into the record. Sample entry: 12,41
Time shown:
12,54
